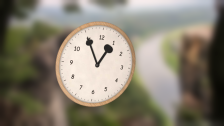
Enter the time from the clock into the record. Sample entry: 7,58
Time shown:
12,55
